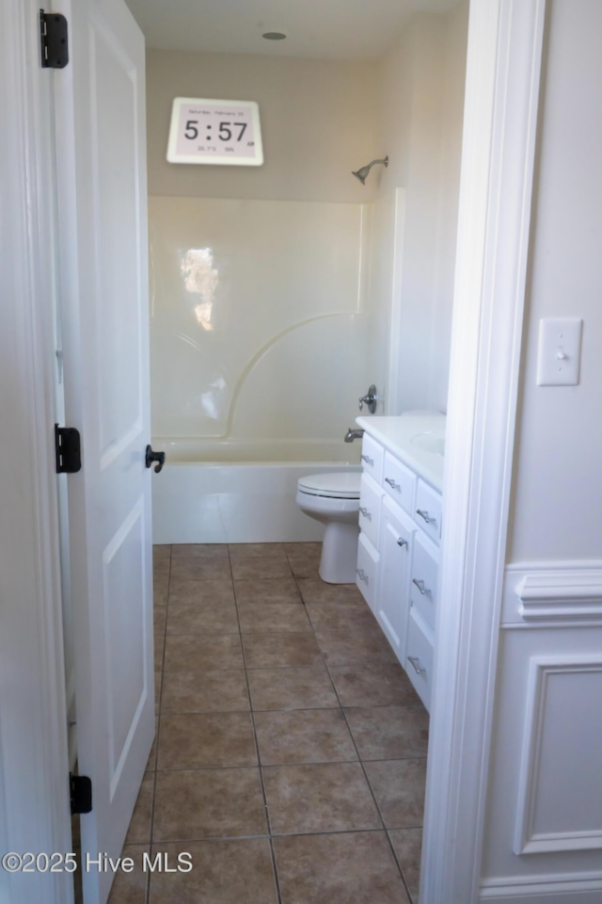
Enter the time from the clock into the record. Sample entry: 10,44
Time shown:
5,57
